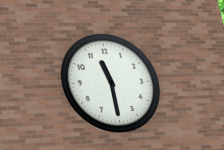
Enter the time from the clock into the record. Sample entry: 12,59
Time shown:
11,30
